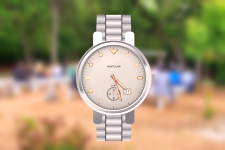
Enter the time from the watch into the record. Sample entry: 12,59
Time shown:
4,27
